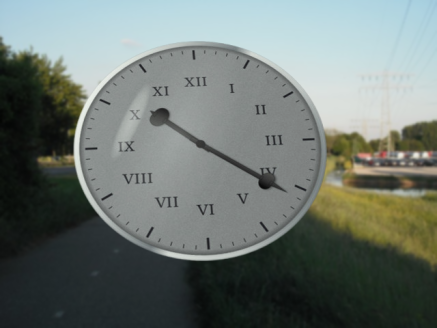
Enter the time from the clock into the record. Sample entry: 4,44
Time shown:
10,21
